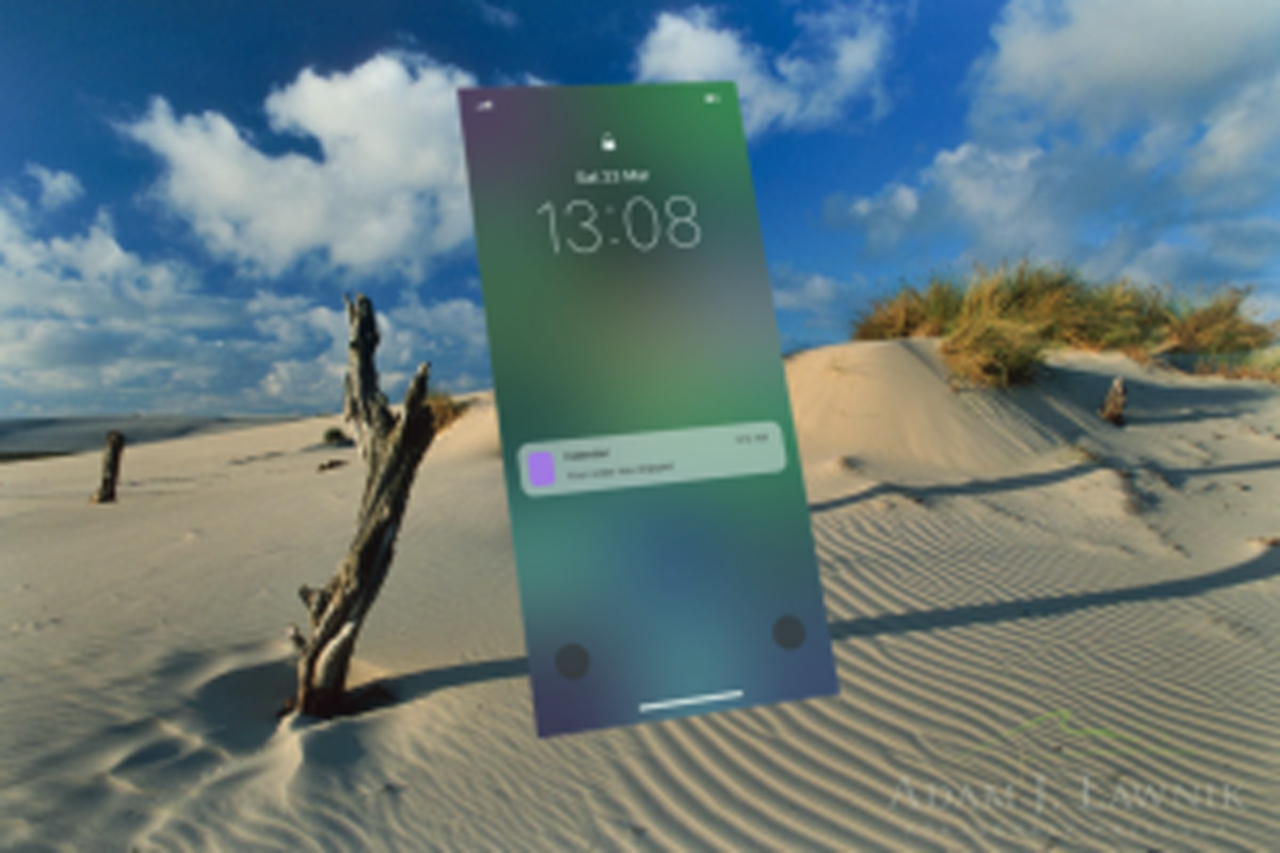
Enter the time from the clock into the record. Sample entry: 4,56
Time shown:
13,08
